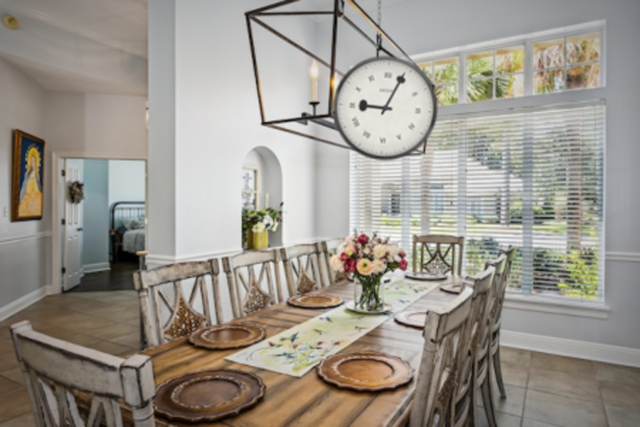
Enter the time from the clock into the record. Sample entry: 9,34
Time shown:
9,04
